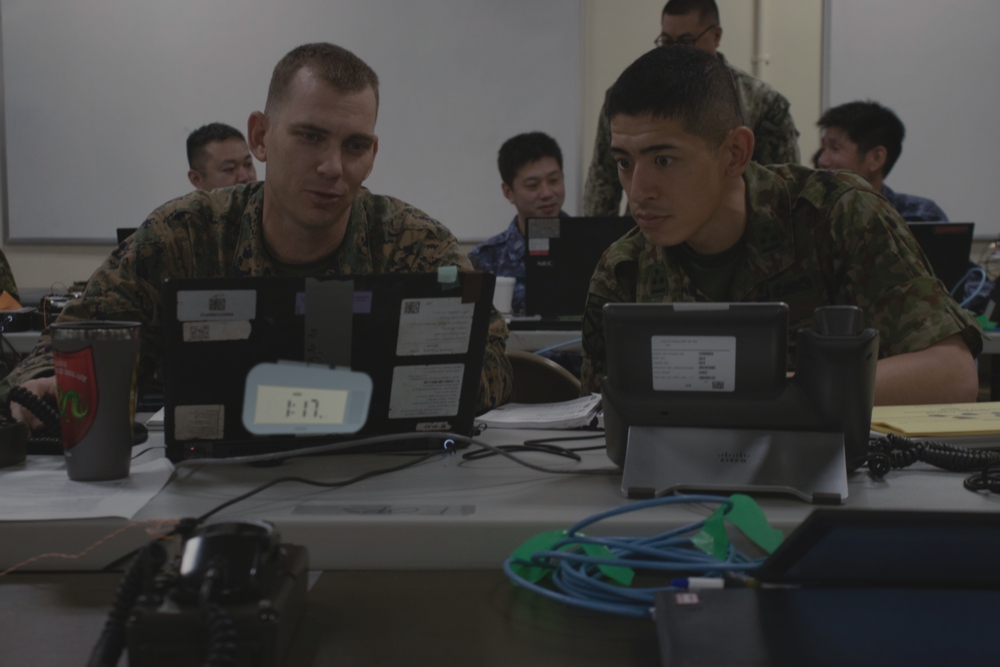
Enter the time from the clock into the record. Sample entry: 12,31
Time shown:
1,17
